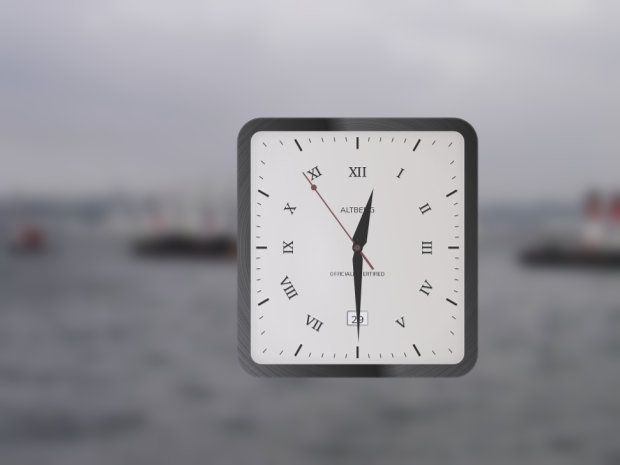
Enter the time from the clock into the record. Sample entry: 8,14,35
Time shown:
12,29,54
